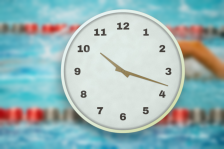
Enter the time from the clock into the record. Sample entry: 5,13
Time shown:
10,18
